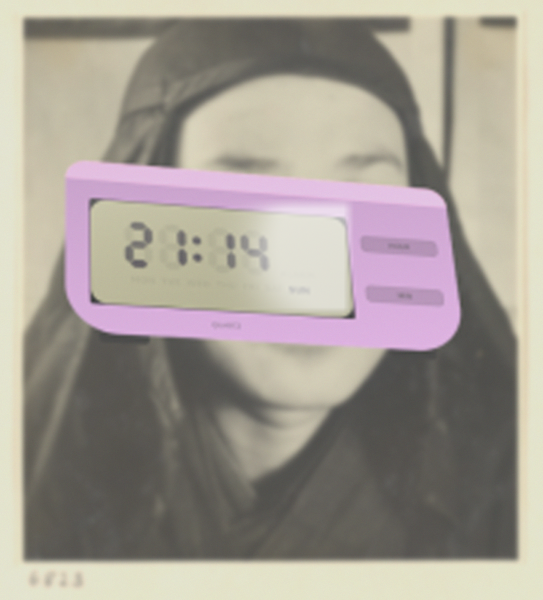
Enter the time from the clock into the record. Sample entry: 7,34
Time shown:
21,14
